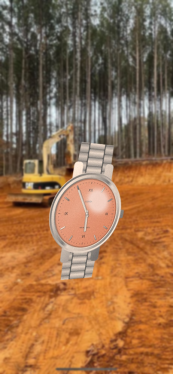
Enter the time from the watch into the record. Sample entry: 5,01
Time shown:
5,55
